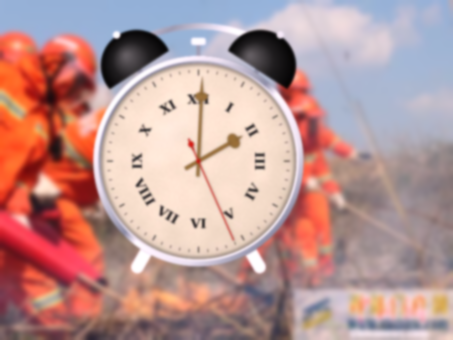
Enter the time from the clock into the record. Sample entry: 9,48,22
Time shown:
2,00,26
